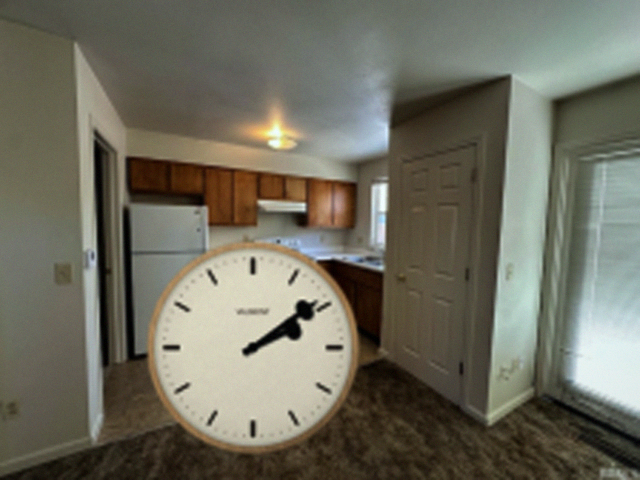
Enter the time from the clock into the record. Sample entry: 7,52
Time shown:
2,09
